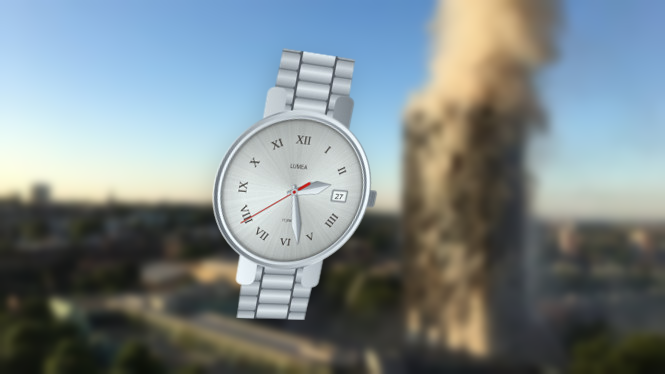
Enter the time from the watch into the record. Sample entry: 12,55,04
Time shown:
2,27,39
